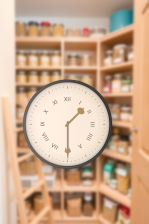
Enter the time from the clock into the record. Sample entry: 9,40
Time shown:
1,30
